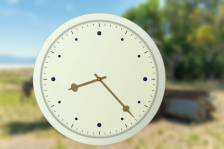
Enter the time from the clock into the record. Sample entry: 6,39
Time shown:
8,23
